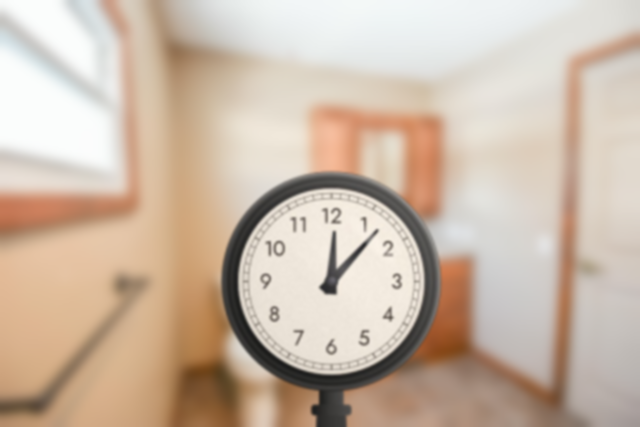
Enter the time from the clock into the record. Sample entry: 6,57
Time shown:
12,07
